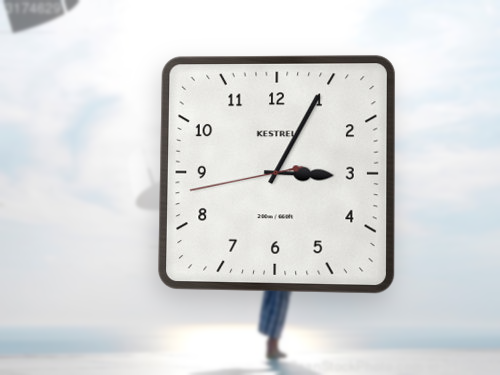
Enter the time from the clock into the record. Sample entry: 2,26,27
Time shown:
3,04,43
